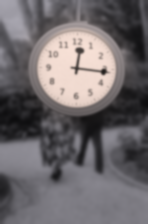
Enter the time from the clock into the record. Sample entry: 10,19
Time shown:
12,16
